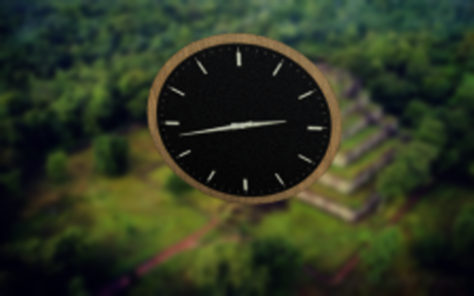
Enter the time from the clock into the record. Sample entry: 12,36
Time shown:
2,43
